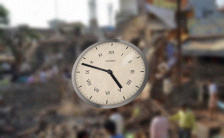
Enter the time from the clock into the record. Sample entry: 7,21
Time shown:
4,48
